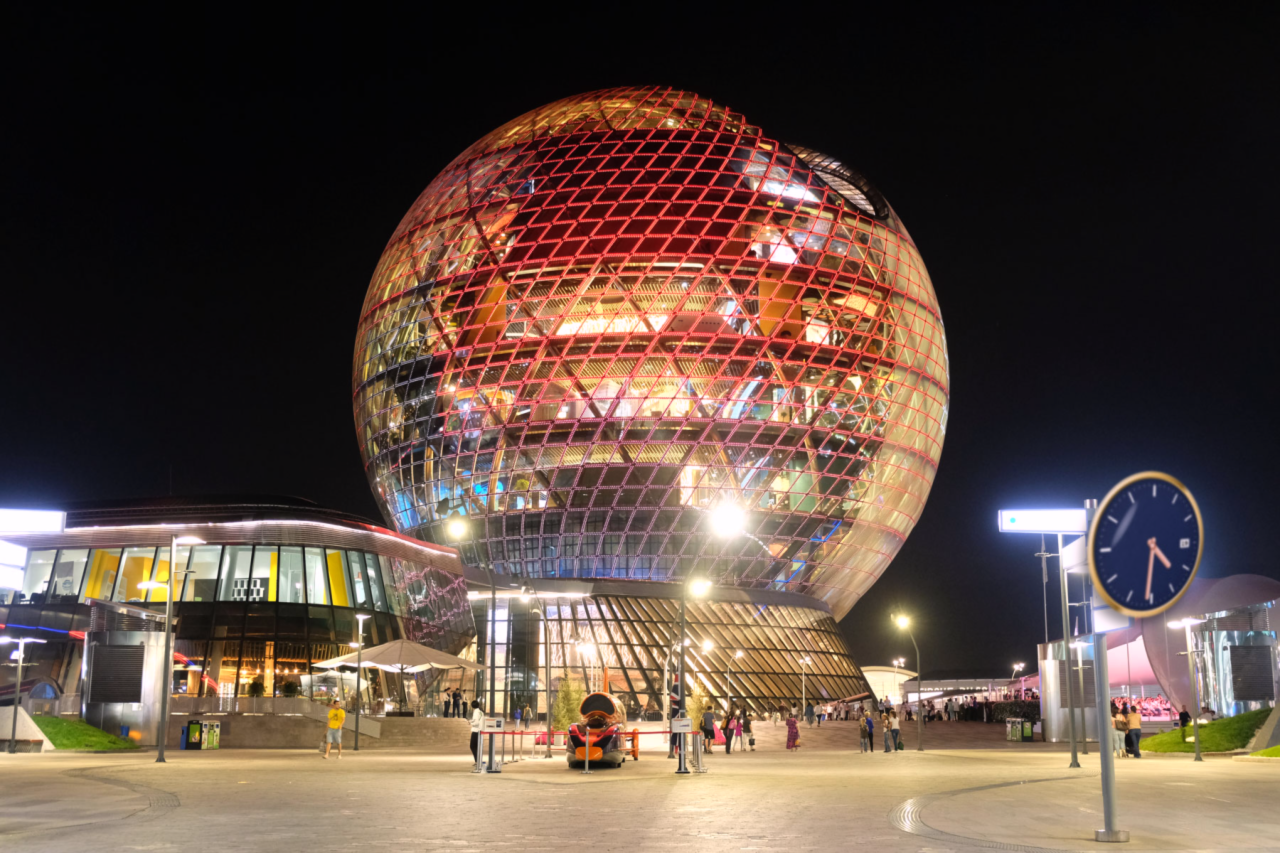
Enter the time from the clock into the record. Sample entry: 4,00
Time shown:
4,31
